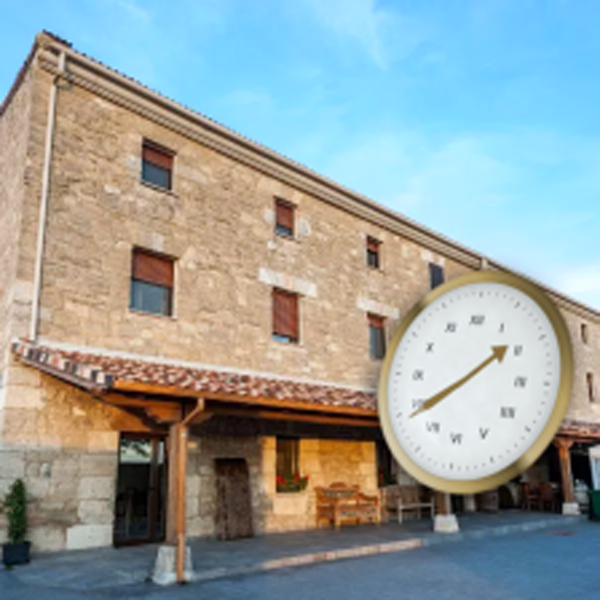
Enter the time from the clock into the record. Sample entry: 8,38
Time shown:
1,39
